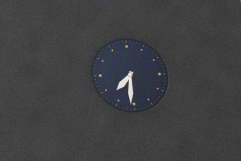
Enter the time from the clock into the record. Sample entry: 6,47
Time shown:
7,31
